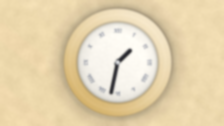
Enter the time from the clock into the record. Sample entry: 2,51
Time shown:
1,32
